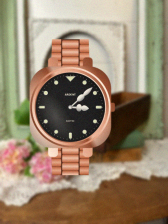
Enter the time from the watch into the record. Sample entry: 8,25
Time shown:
3,08
